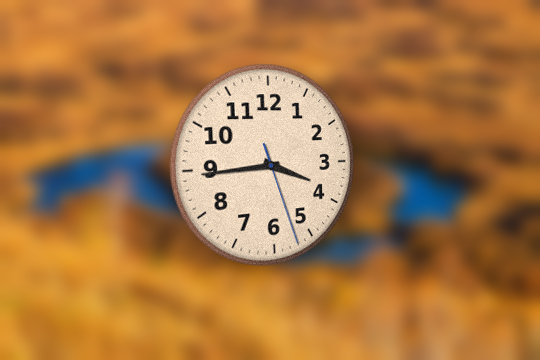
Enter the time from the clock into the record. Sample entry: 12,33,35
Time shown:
3,44,27
